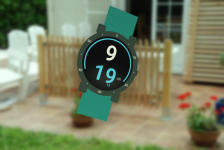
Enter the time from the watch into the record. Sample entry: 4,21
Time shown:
9,19
